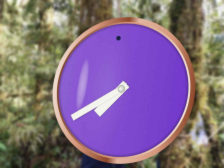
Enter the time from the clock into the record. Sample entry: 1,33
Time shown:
7,41
